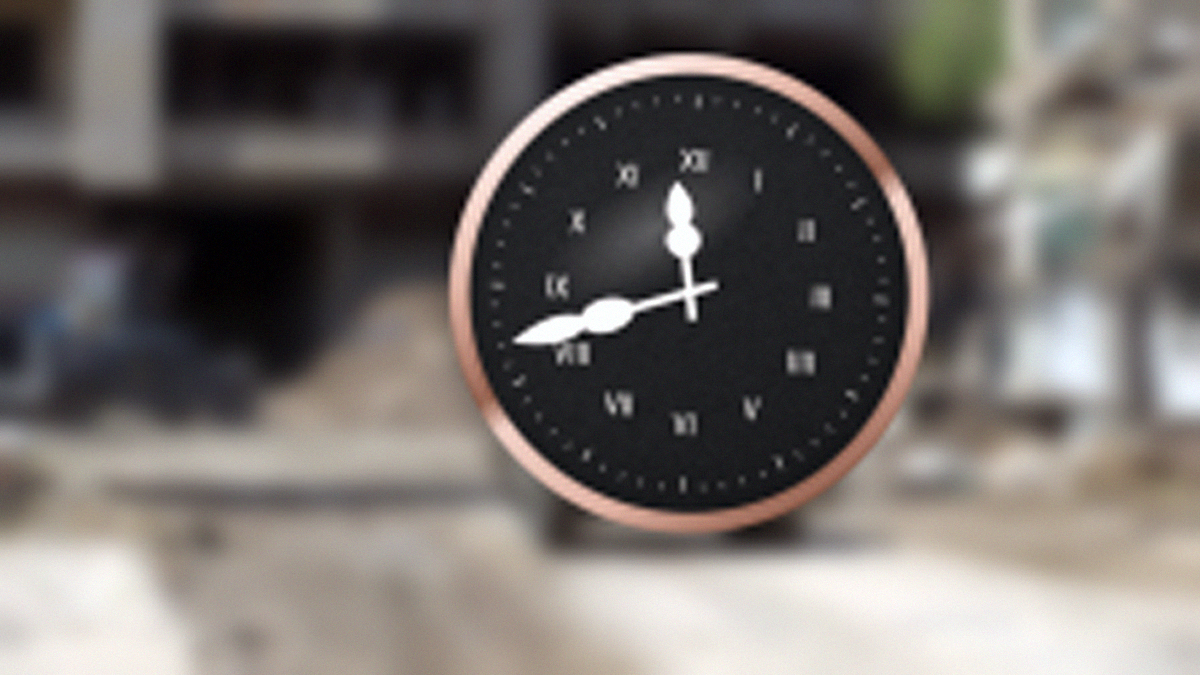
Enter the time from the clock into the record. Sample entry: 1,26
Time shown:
11,42
